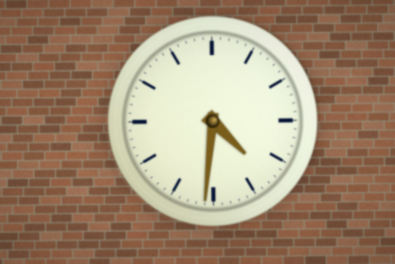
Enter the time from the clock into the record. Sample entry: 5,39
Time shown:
4,31
